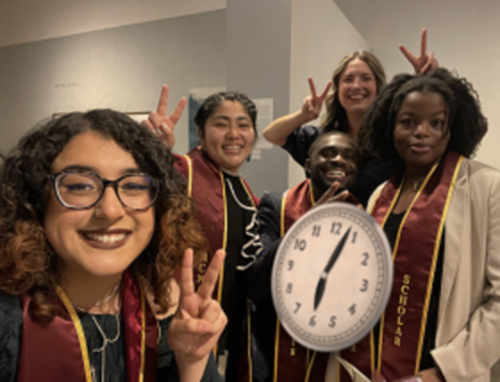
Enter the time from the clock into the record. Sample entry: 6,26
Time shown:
6,03
